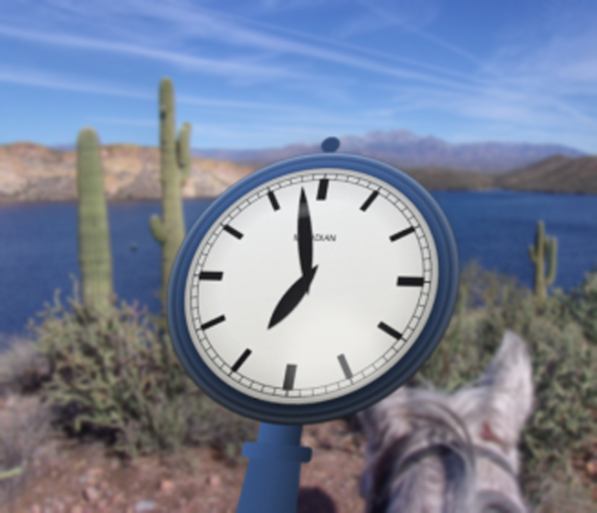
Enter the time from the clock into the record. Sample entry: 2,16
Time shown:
6,58
